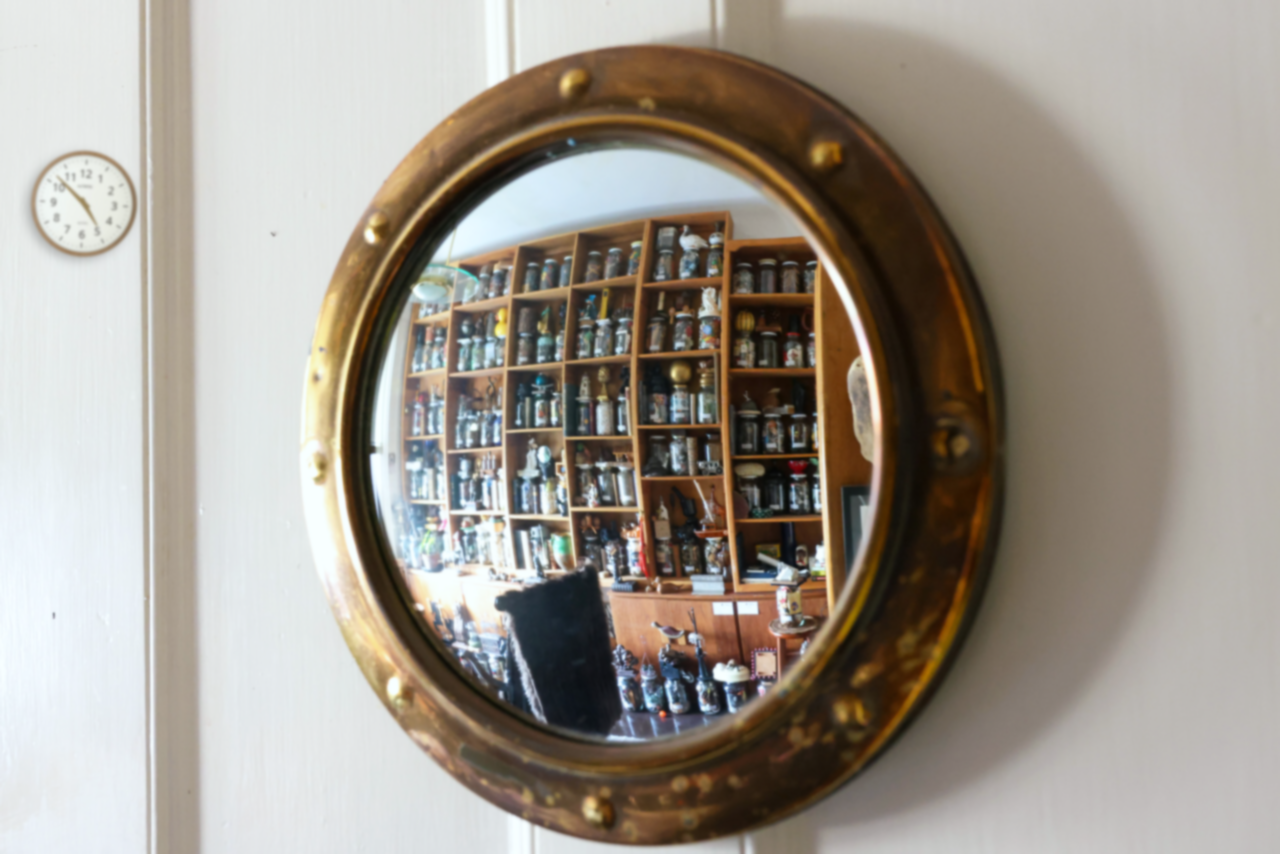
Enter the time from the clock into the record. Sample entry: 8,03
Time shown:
4,52
